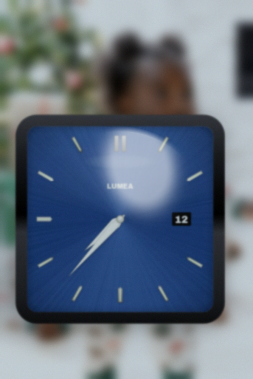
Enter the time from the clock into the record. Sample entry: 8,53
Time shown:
7,37
